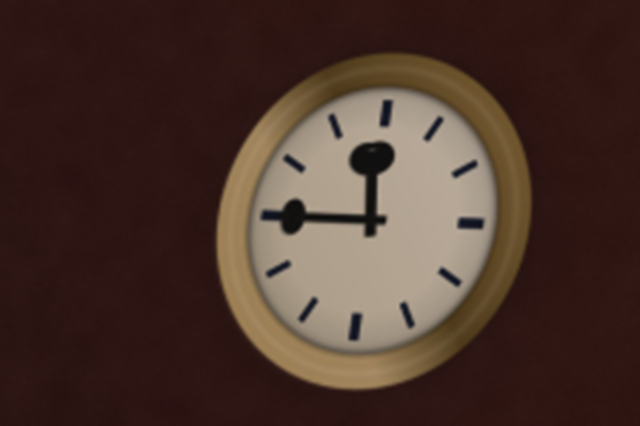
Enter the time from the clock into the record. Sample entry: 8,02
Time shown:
11,45
